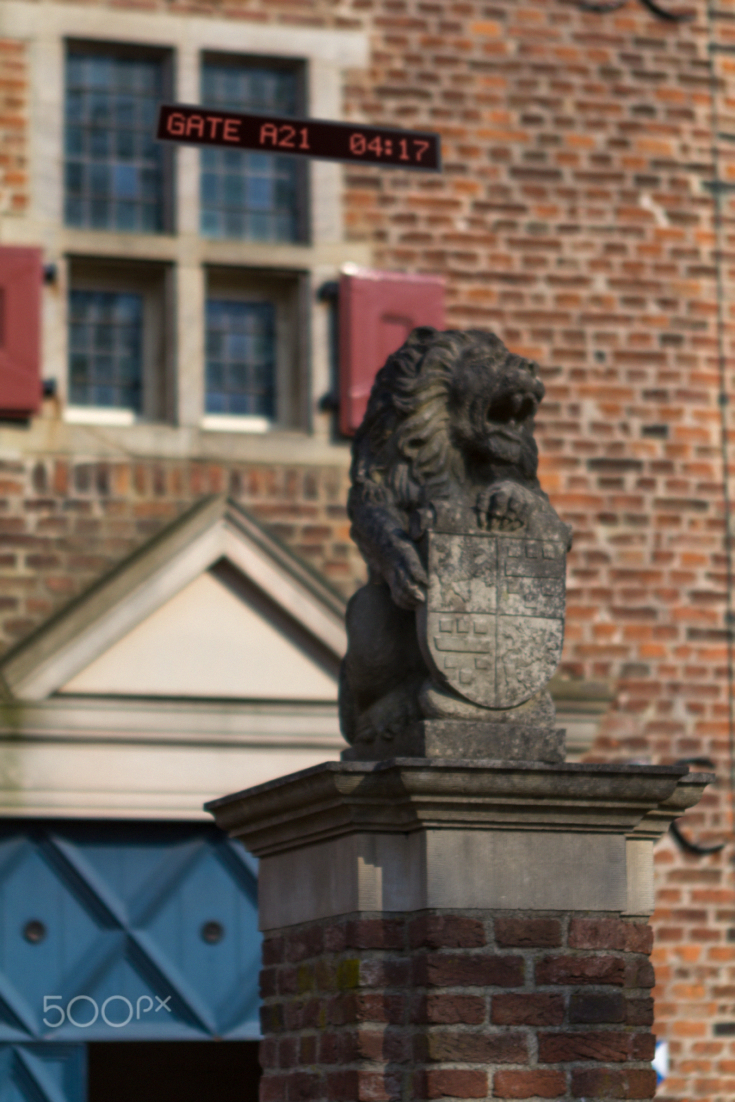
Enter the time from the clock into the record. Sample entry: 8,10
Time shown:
4,17
